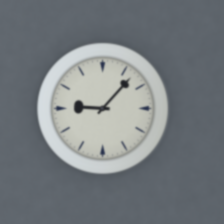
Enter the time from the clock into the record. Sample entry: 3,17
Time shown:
9,07
